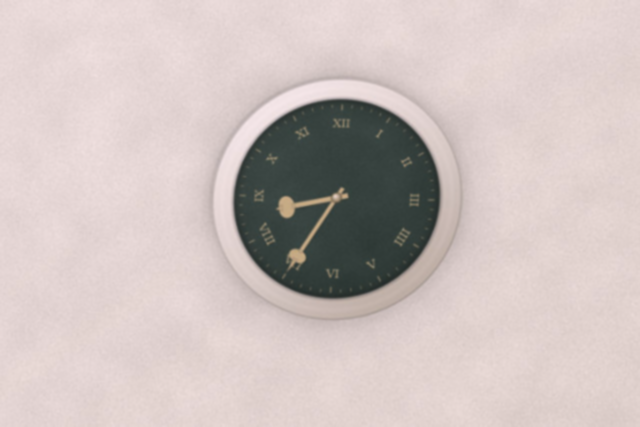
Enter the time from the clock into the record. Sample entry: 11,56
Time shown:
8,35
